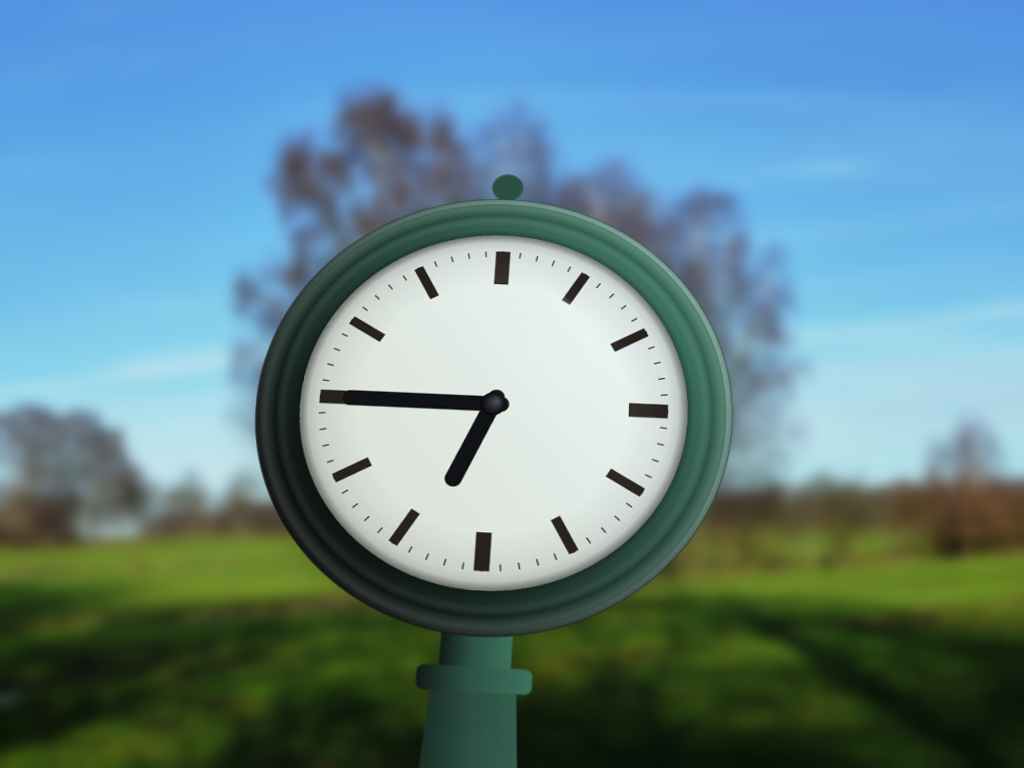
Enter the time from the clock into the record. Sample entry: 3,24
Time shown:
6,45
